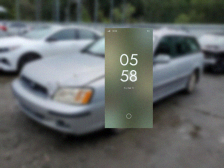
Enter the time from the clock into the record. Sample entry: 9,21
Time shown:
5,58
